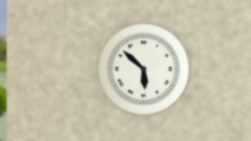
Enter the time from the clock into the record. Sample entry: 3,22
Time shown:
5,52
